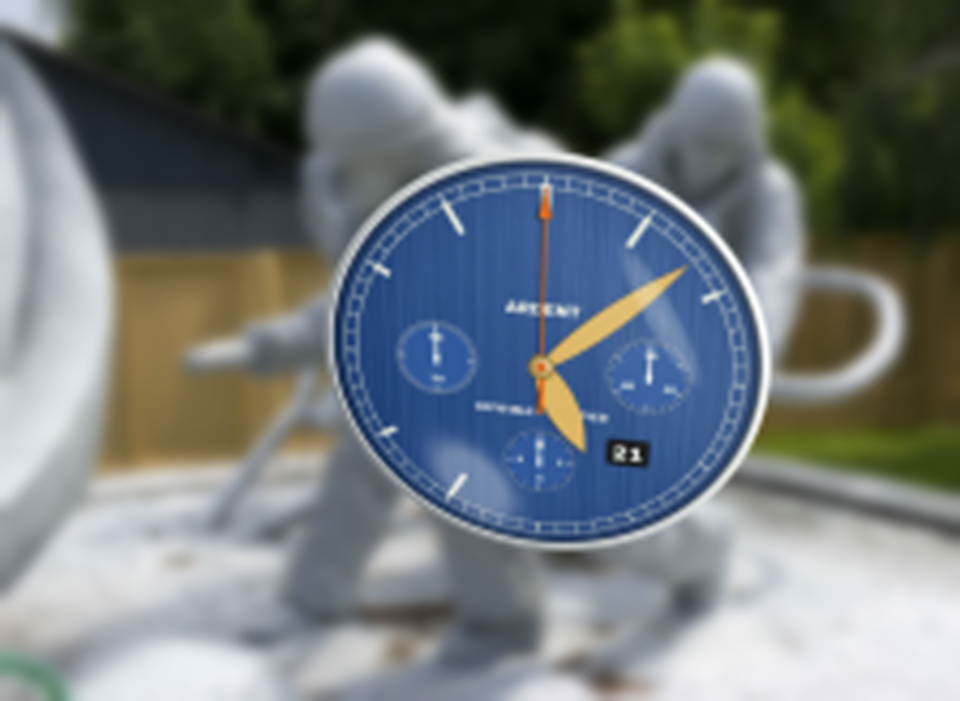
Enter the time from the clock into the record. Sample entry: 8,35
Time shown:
5,08
